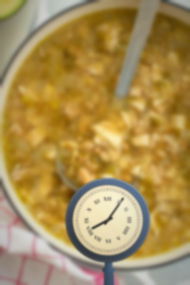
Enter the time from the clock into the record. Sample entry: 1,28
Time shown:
8,06
